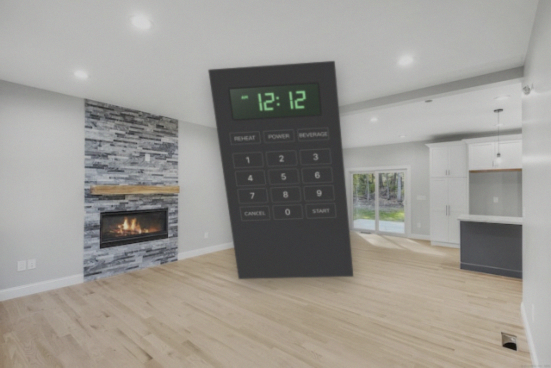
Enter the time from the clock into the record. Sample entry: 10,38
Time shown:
12,12
